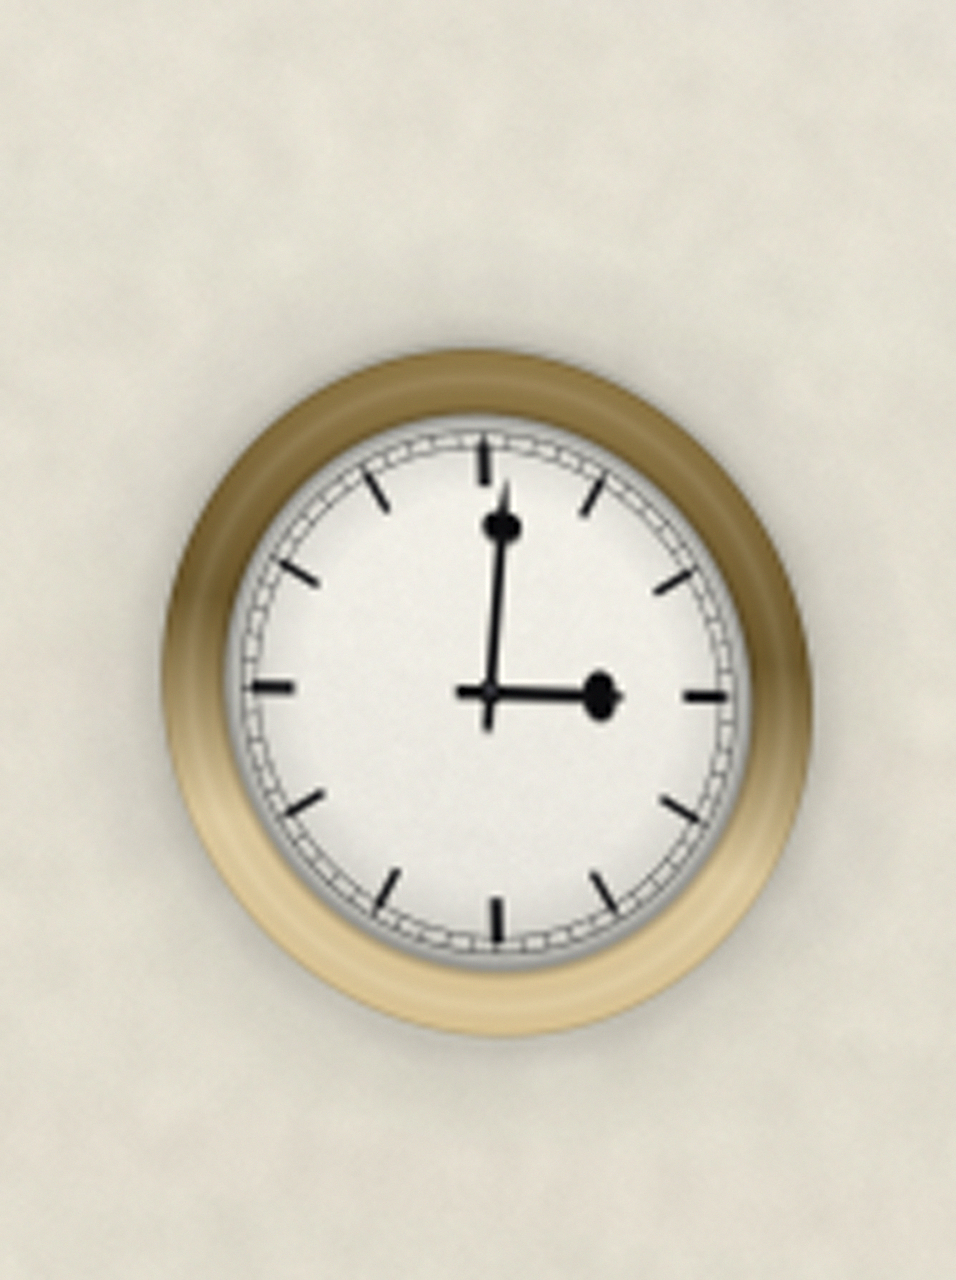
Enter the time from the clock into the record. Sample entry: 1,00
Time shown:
3,01
